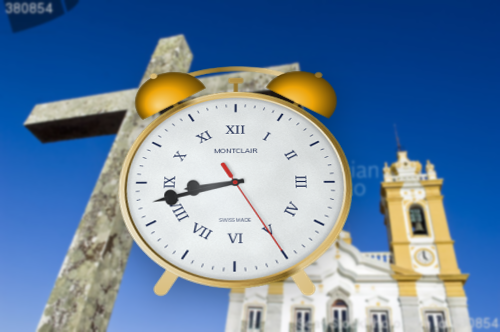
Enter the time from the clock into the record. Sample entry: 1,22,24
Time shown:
8,42,25
